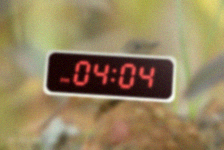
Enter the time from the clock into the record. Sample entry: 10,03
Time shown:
4,04
